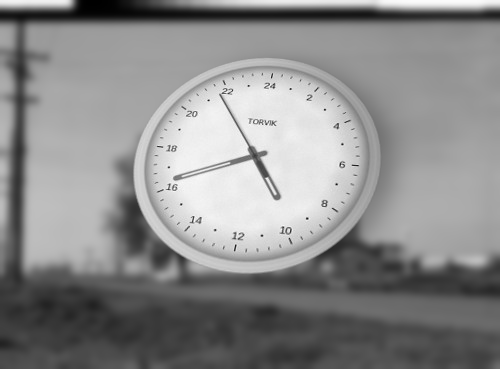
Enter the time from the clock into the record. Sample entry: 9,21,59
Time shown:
9,40,54
